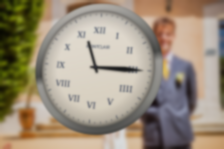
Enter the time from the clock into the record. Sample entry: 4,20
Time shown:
11,15
